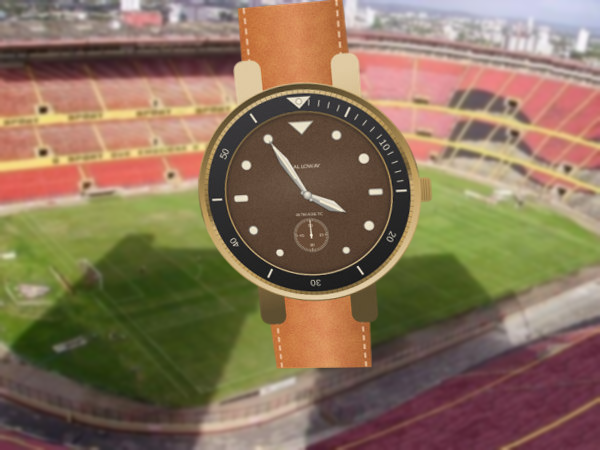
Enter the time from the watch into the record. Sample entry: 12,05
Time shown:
3,55
